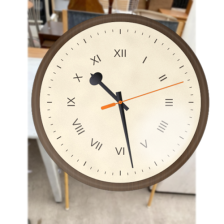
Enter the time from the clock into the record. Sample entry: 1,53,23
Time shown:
10,28,12
